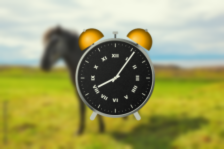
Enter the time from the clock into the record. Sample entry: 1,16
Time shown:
8,06
